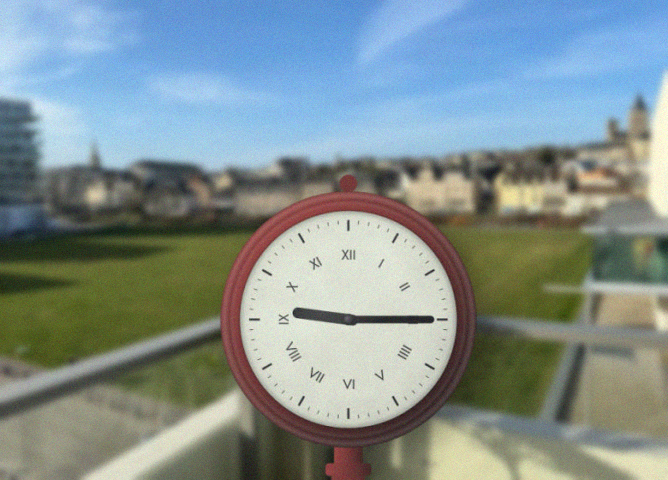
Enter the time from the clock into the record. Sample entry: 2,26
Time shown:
9,15
